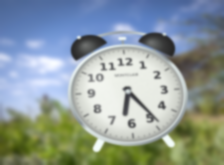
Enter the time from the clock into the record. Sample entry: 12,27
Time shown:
6,24
